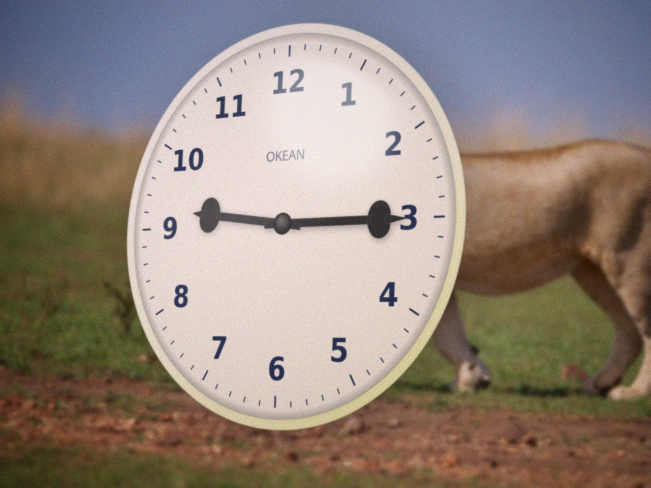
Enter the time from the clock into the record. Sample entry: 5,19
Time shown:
9,15
